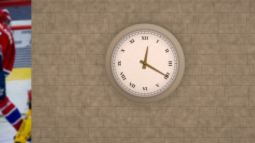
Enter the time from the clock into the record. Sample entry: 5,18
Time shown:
12,20
